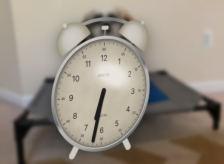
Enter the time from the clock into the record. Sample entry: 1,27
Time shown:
6,32
